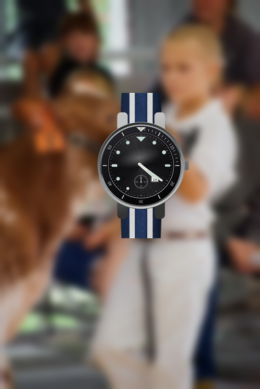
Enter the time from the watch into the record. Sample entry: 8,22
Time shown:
4,21
